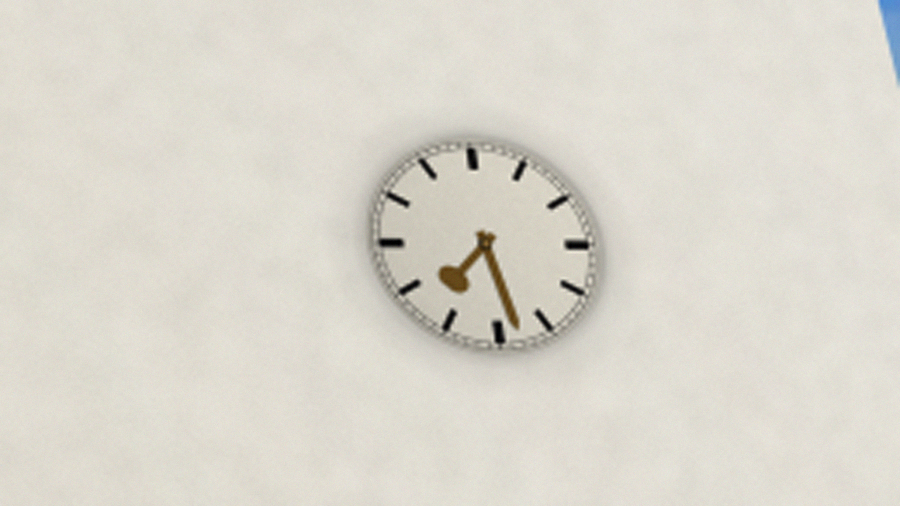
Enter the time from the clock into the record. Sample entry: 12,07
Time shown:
7,28
